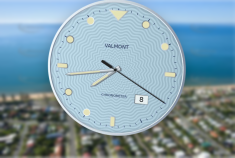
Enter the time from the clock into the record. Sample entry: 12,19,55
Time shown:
7,43,20
